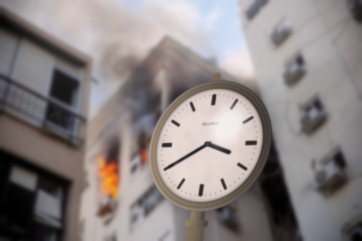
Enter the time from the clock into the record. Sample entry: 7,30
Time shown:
3,40
